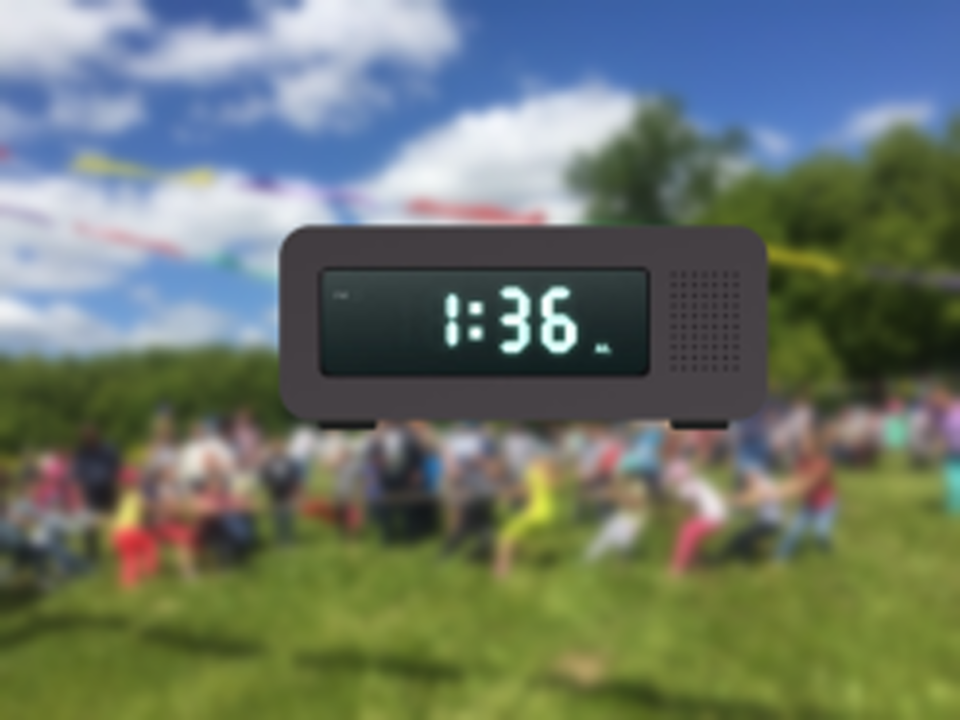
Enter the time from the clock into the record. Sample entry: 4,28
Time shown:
1,36
